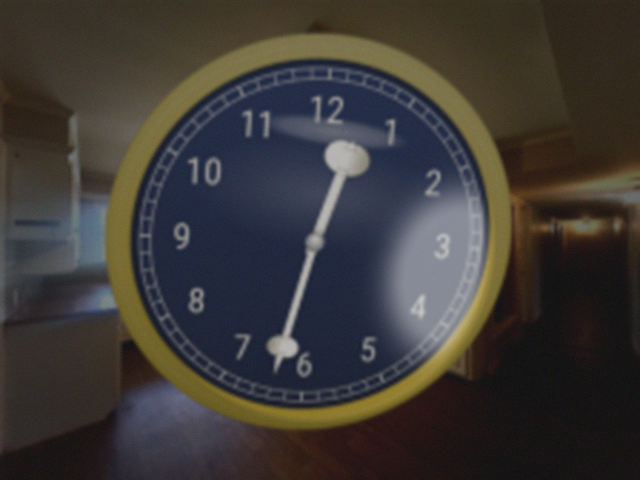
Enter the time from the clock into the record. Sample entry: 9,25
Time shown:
12,32
